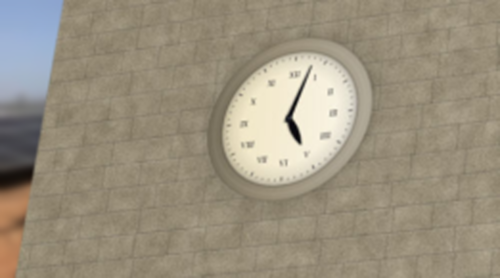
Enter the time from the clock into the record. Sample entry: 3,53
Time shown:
5,03
